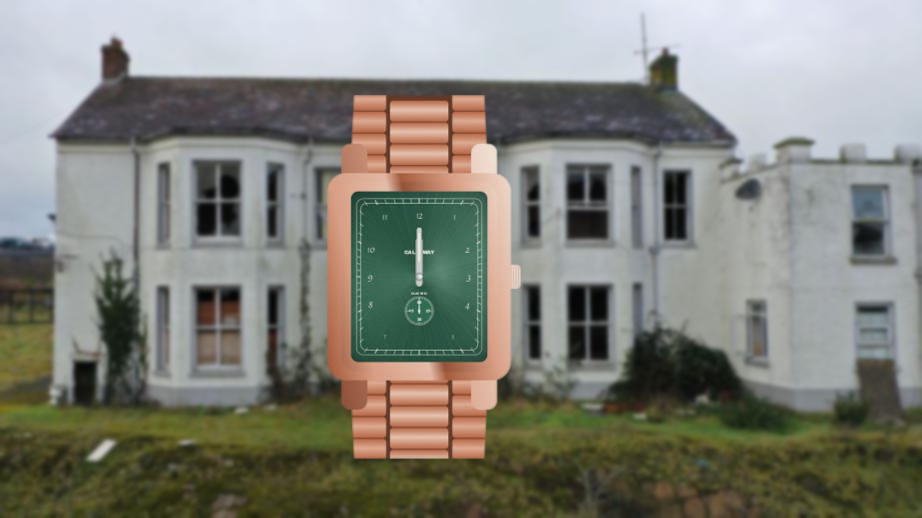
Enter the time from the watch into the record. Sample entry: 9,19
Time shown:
12,00
